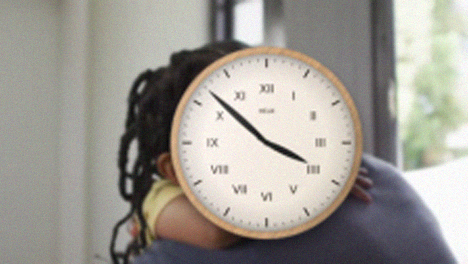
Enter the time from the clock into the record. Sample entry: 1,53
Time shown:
3,52
